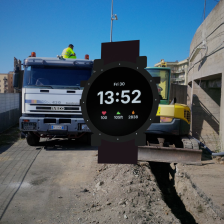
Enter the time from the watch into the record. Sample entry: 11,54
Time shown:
13,52
